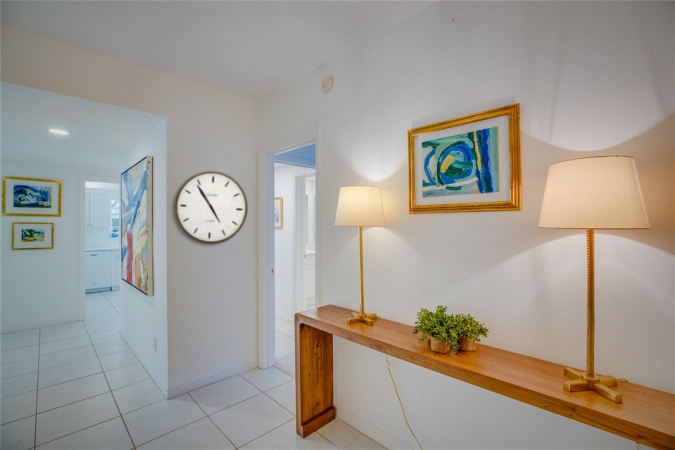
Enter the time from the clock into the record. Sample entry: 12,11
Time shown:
4,54
